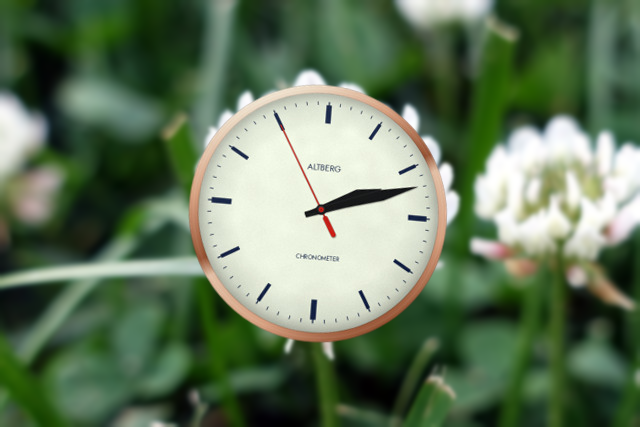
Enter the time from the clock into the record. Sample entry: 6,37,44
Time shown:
2,11,55
